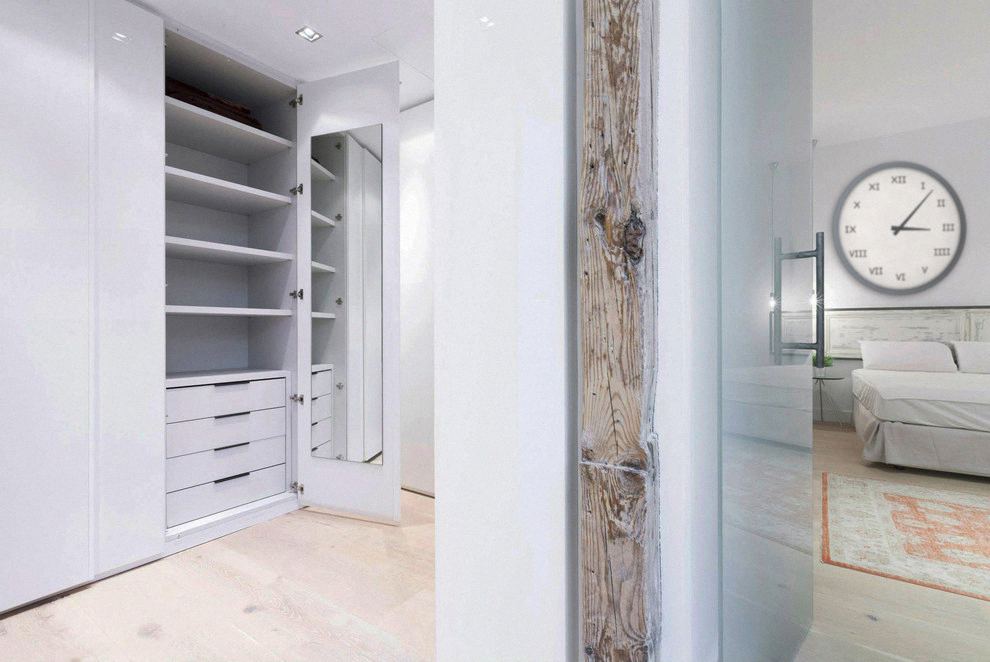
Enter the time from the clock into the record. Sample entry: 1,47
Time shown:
3,07
